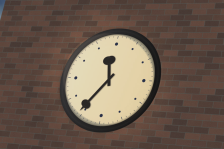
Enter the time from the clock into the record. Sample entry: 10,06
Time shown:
11,36
